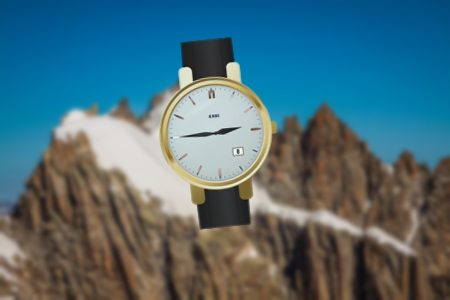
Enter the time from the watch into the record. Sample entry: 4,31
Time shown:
2,45
